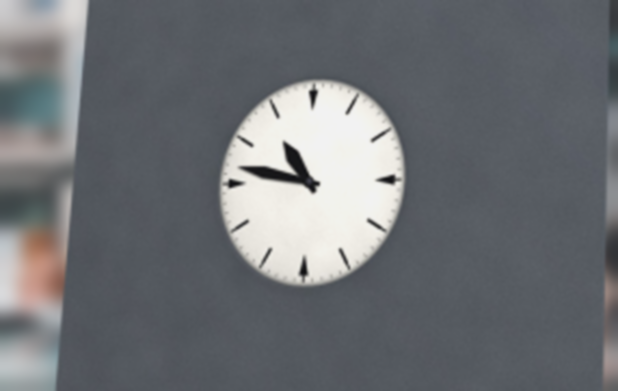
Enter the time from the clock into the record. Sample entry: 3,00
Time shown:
10,47
